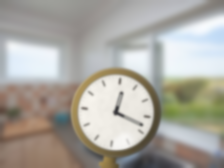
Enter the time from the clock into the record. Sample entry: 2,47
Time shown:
12,18
